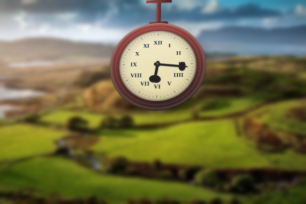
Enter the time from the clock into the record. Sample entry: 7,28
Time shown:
6,16
